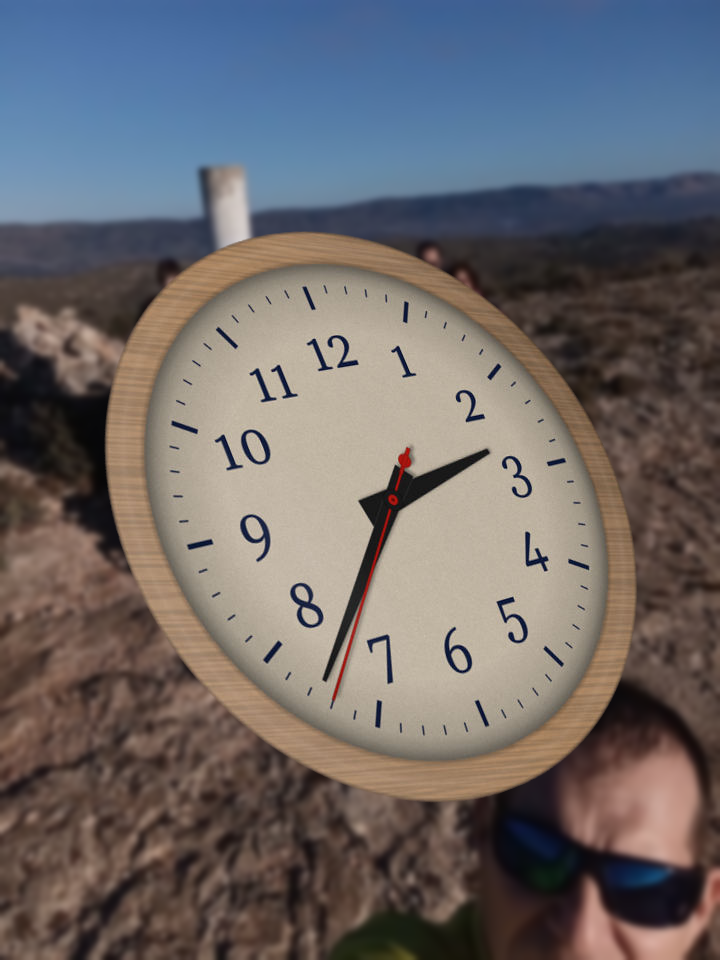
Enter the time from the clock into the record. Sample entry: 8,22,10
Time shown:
2,37,37
